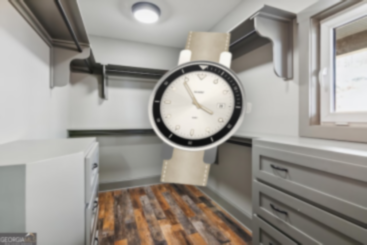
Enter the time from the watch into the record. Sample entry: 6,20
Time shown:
3,54
